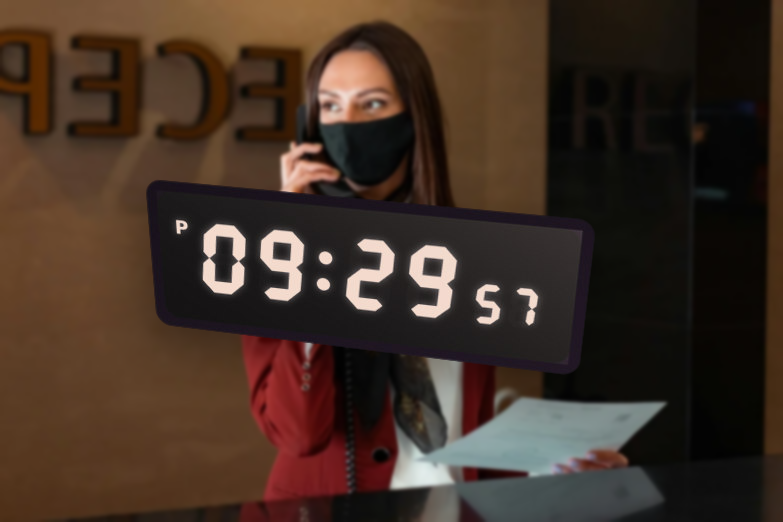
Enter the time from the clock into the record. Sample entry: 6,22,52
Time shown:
9,29,57
